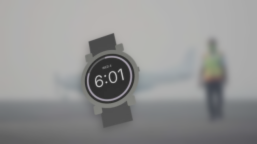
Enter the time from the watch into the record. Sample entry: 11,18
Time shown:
6,01
